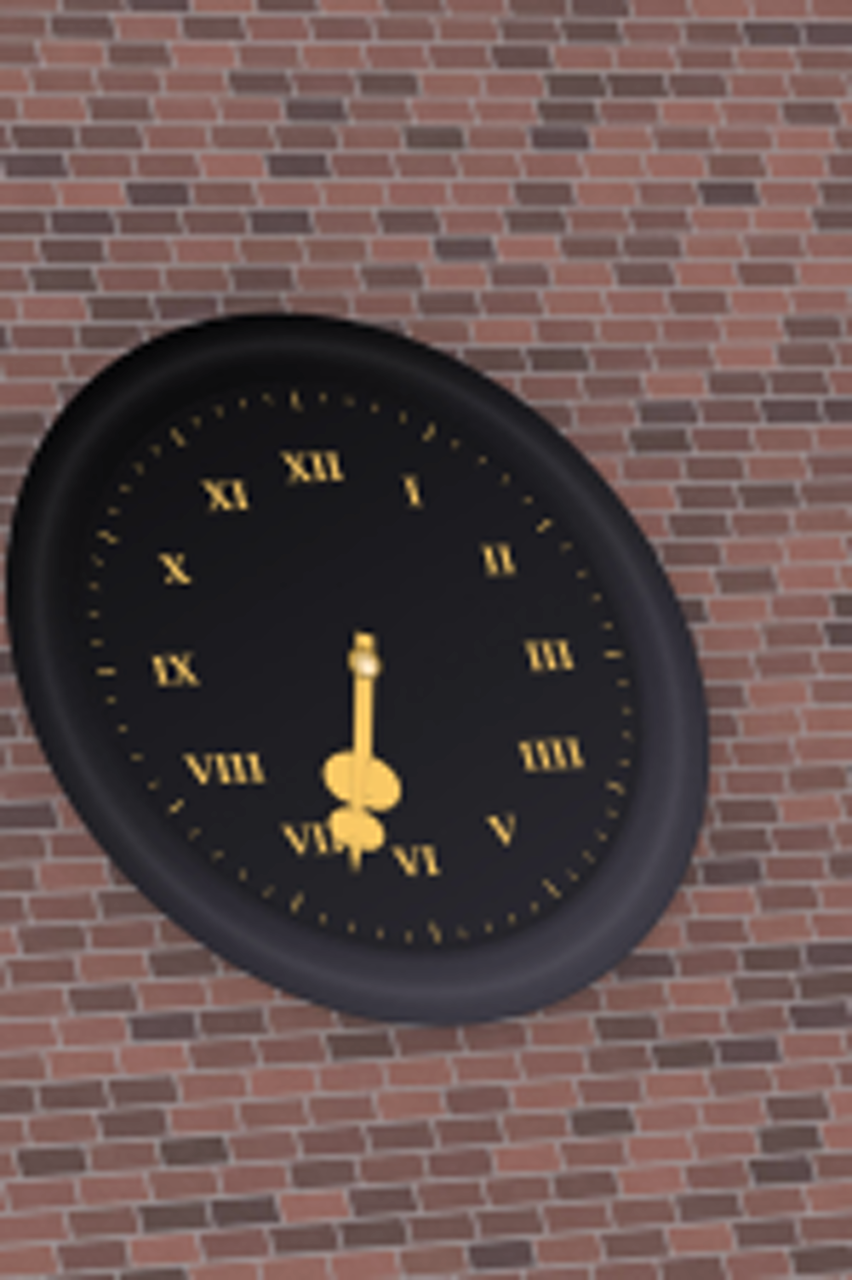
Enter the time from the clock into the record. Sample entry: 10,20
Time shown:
6,33
